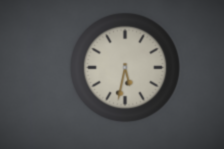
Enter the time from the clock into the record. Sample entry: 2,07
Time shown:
5,32
